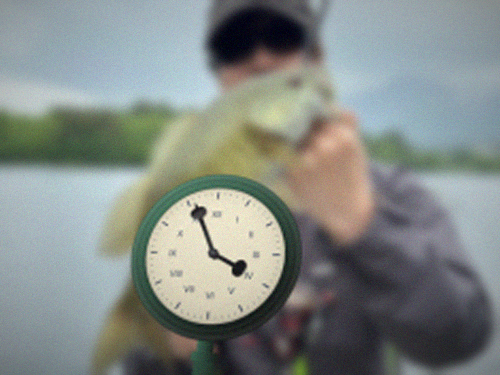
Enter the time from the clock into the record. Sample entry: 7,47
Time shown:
3,56
